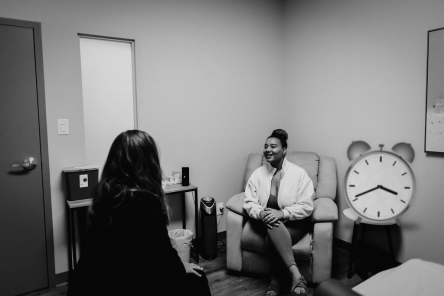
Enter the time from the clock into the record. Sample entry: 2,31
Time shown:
3,41
